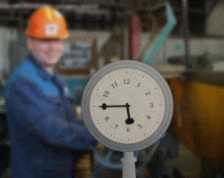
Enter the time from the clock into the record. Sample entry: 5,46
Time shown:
5,45
